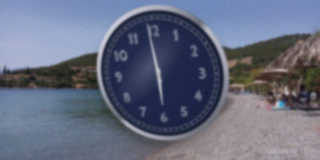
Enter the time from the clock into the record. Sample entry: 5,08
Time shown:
5,59
